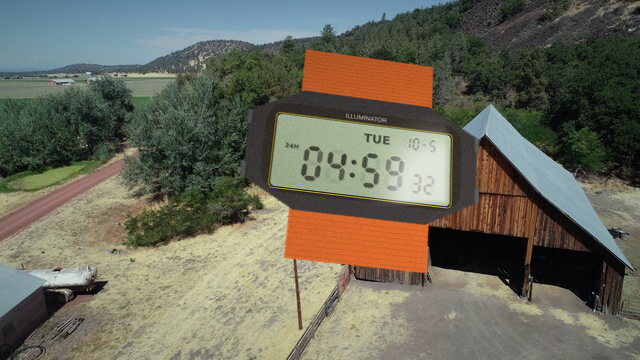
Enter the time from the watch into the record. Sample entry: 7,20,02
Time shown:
4,59,32
